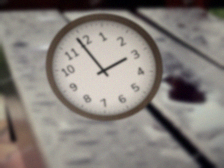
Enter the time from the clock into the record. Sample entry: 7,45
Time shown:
2,59
